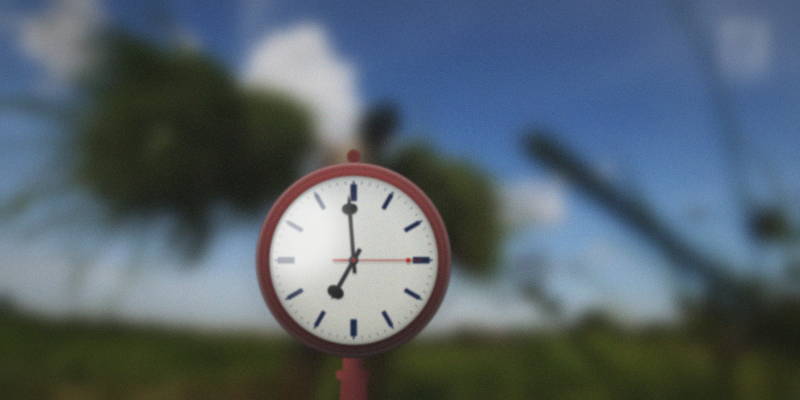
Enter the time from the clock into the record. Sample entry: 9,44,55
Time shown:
6,59,15
